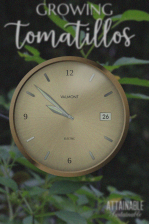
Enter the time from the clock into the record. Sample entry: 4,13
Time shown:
9,52
